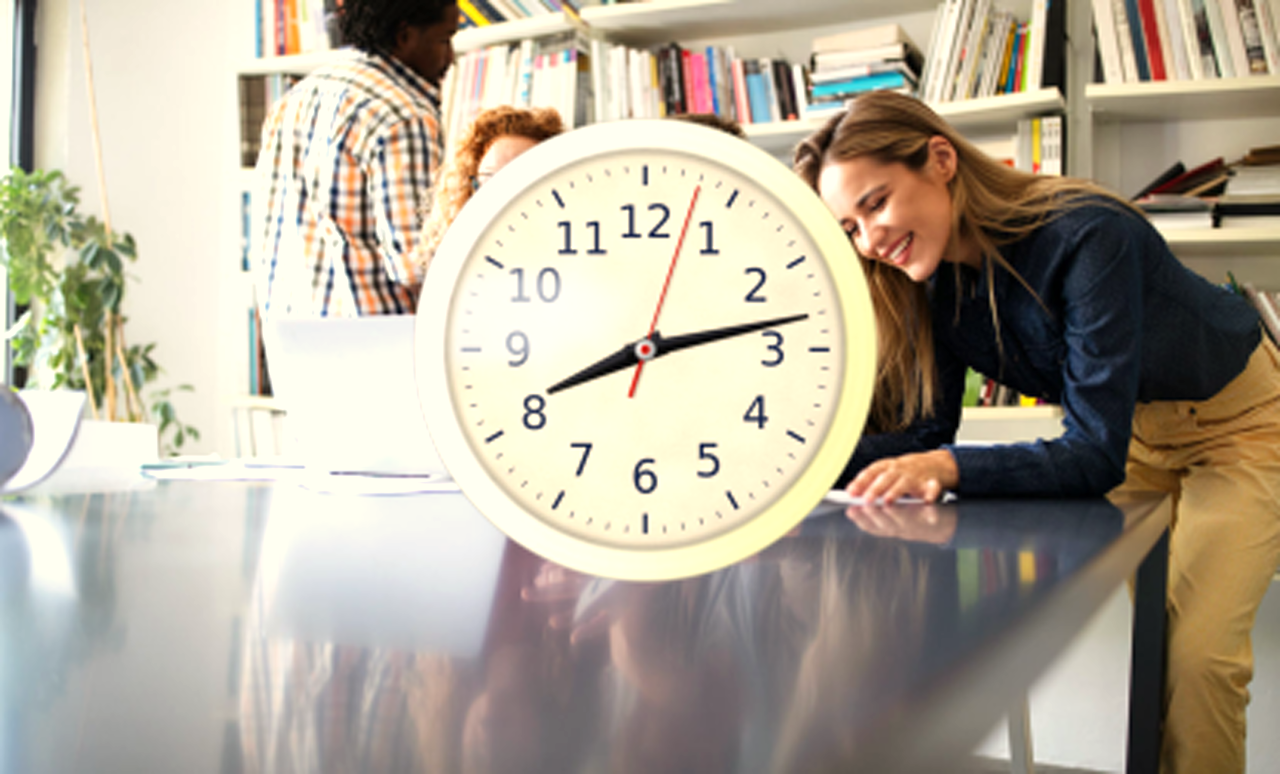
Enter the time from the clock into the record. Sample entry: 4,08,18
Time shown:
8,13,03
